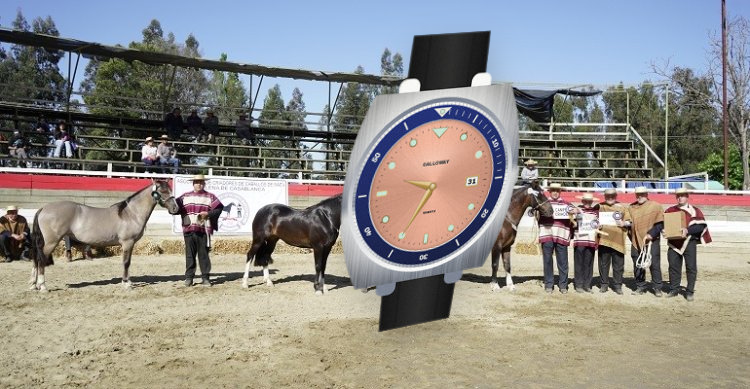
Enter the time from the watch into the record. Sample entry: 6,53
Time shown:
9,35
